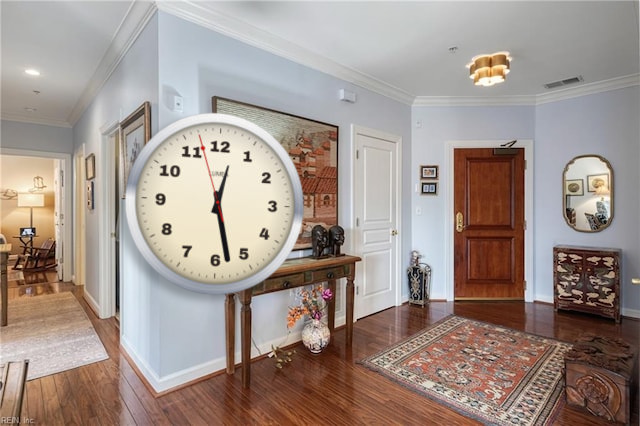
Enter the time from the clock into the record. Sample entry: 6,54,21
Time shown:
12,27,57
